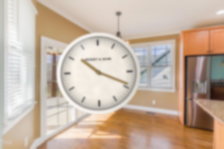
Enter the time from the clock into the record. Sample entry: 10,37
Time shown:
10,19
